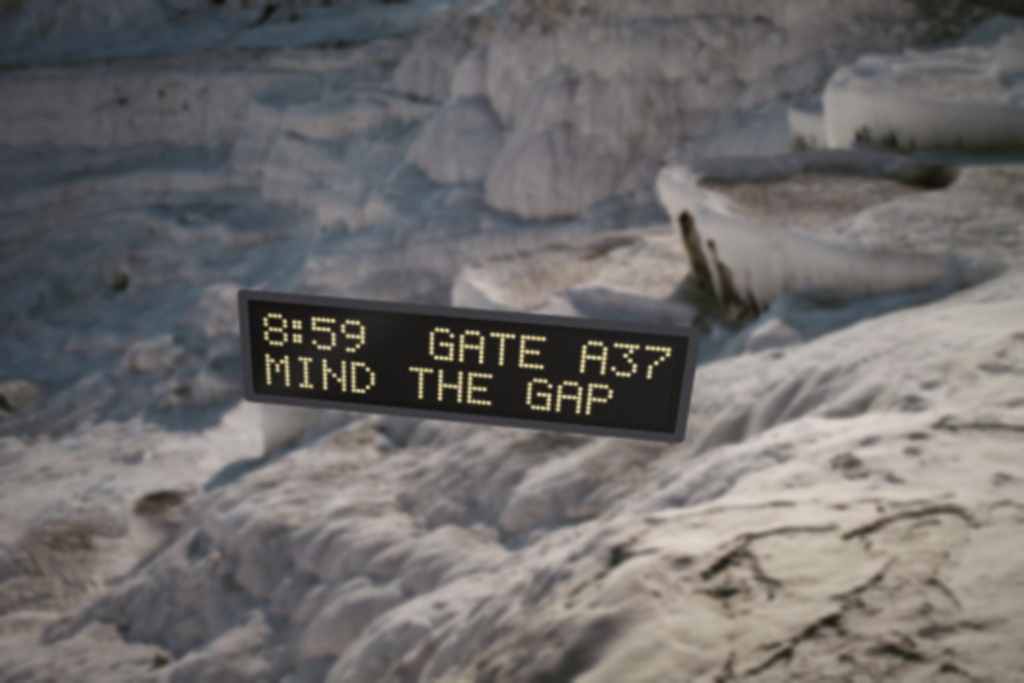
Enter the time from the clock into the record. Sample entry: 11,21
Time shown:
8,59
